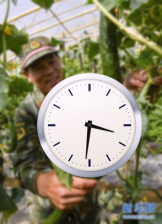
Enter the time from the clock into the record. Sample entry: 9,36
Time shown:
3,31
